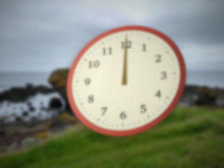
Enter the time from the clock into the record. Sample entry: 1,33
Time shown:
12,00
